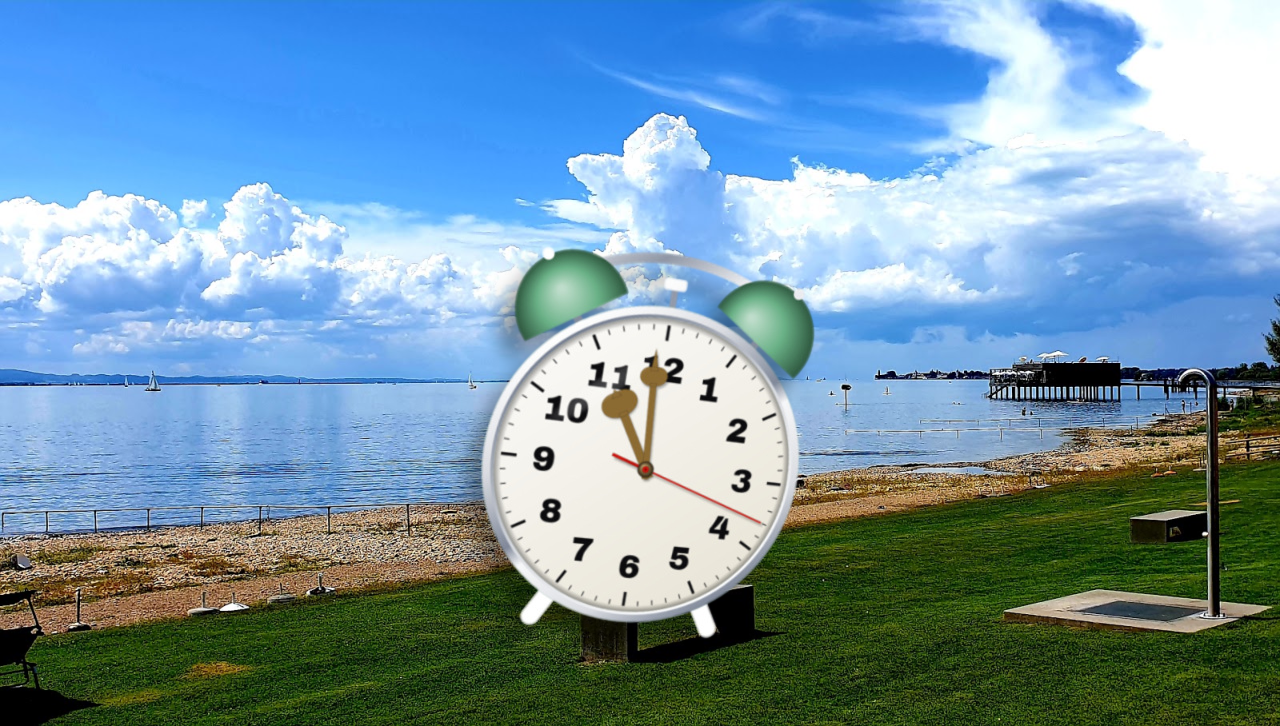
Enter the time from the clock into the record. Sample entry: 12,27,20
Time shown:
10,59,18
